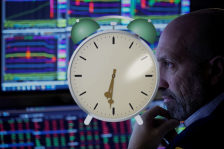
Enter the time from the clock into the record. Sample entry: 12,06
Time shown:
6,31
